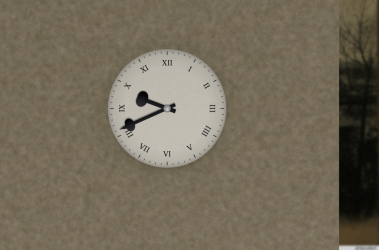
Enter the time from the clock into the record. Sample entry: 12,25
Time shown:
9,41
